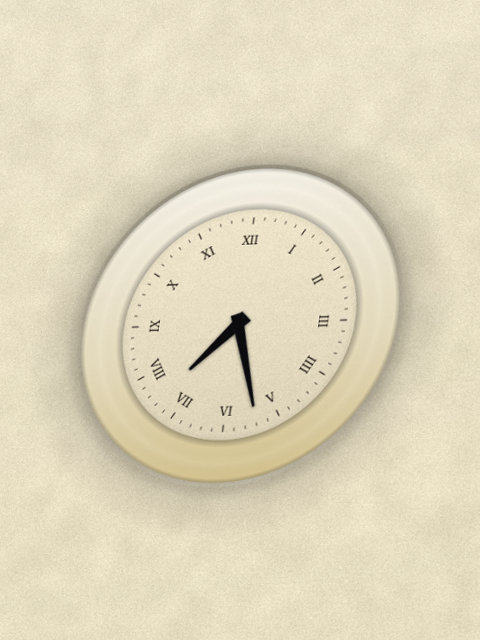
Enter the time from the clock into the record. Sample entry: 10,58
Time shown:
7,27
